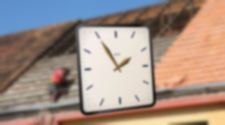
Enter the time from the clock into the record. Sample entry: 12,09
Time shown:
1,55
